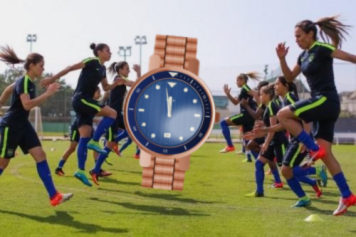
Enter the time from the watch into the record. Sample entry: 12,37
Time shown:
11,58
